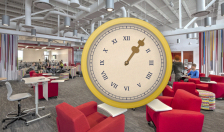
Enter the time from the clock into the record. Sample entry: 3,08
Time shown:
1,06
